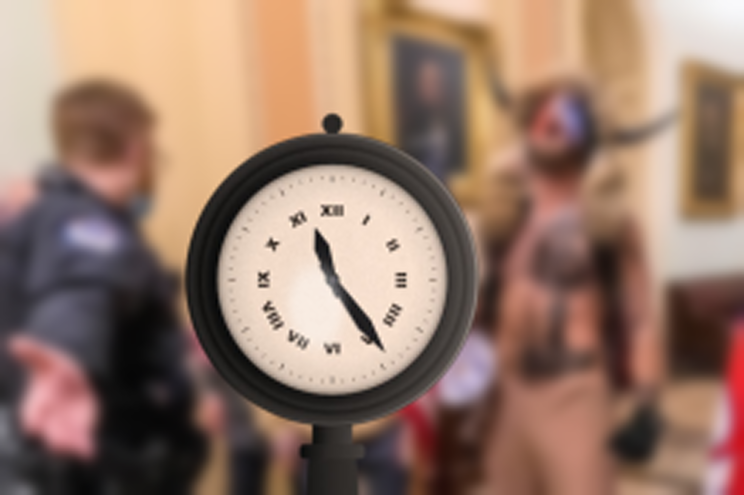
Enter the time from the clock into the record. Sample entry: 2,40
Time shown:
11,24
